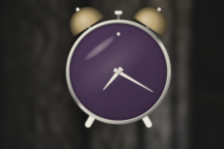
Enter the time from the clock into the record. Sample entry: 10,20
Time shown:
7,20
